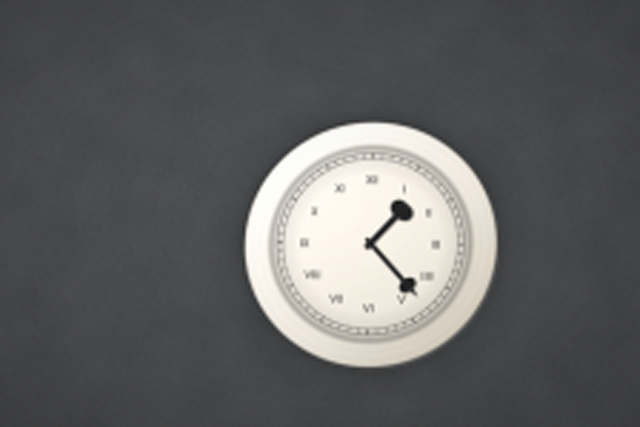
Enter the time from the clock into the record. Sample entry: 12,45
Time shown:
1,23
